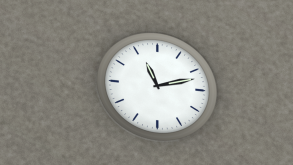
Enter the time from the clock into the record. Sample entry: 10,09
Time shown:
11,12
